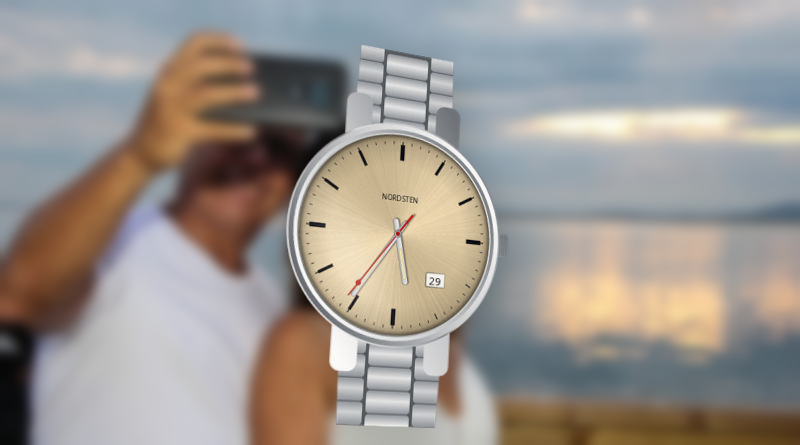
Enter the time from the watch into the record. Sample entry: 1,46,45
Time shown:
5,35,36
